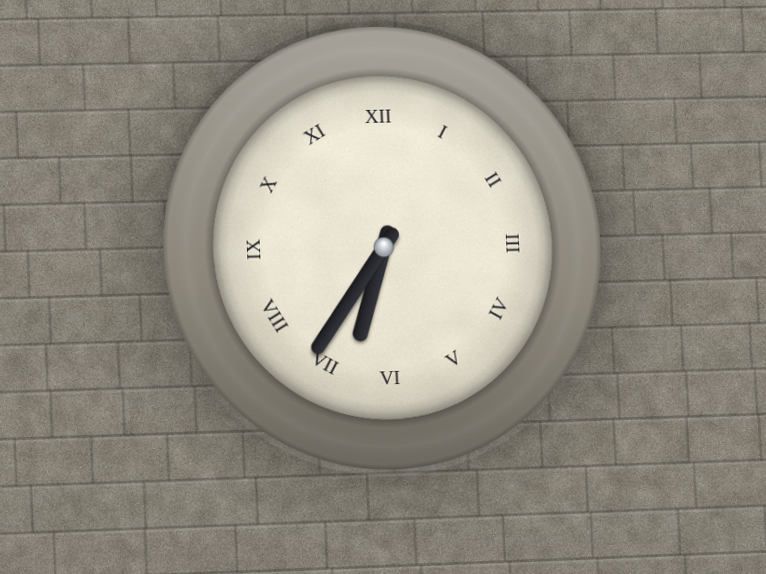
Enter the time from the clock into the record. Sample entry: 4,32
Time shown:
6,36
